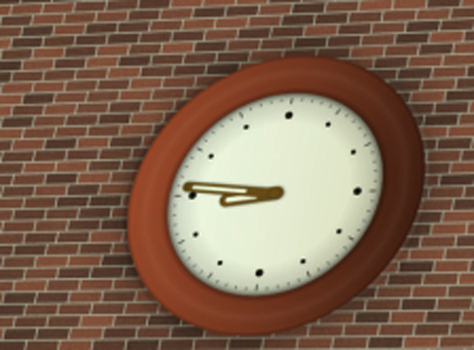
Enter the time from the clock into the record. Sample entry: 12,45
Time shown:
8,46
